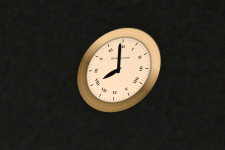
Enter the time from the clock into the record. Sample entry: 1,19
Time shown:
7,59
